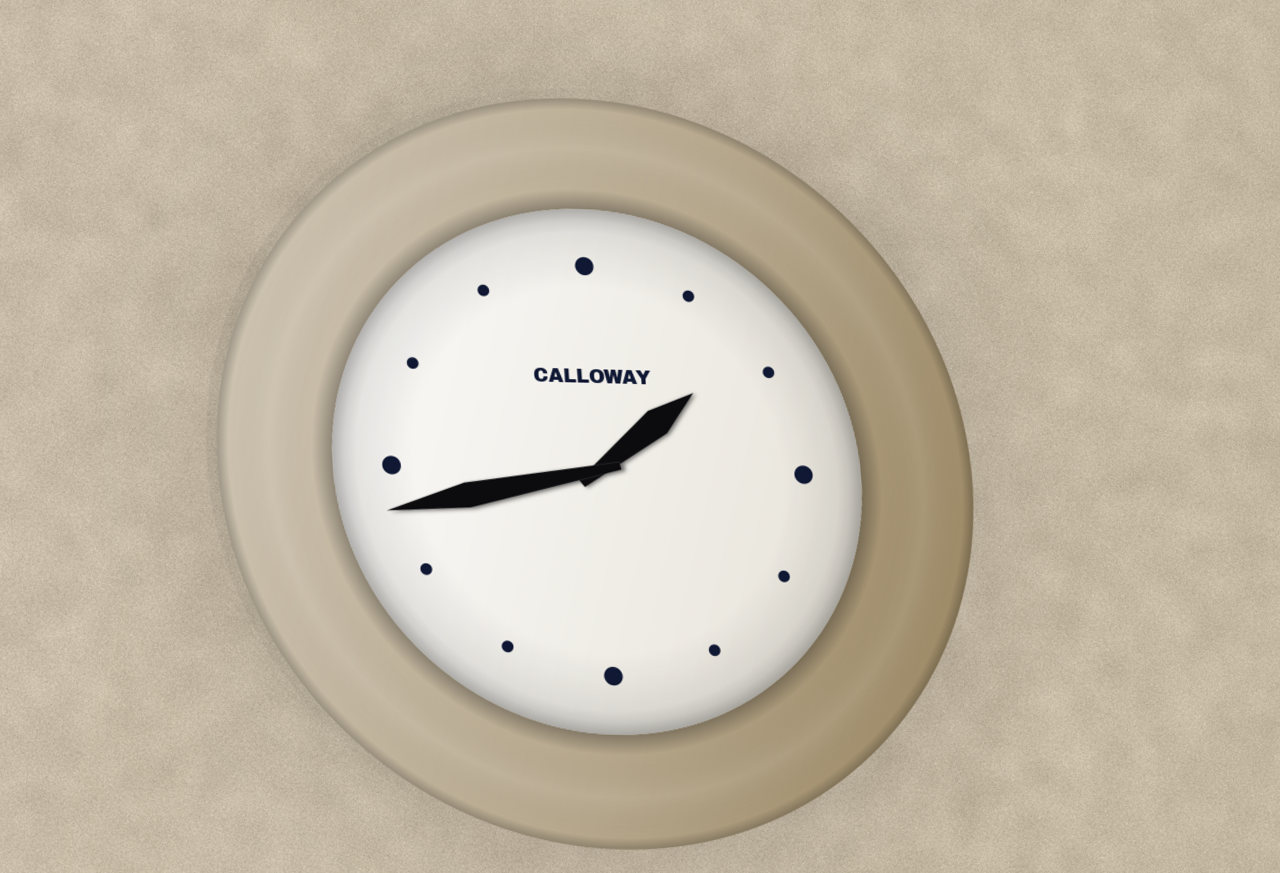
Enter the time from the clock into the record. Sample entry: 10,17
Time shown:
1,43
